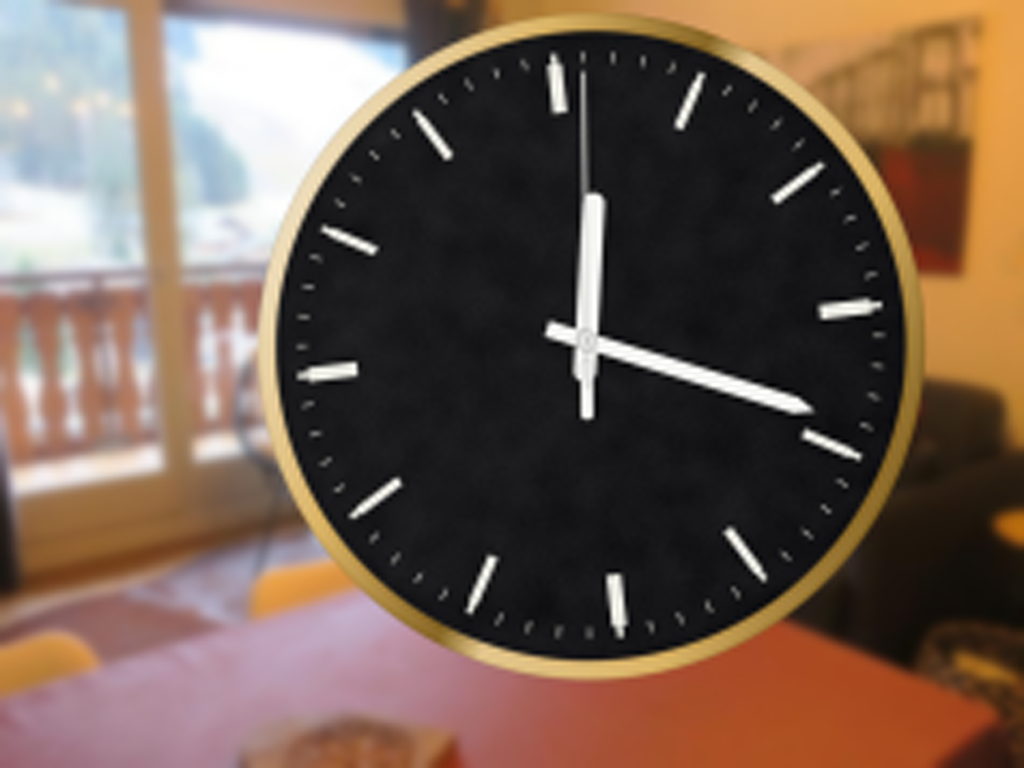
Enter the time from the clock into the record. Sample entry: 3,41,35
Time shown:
12,19,01
